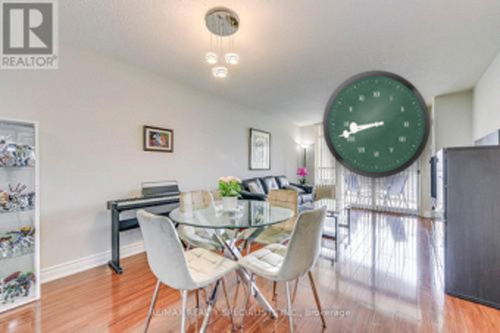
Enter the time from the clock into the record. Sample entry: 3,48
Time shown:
8,42
